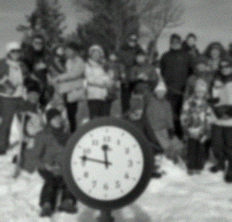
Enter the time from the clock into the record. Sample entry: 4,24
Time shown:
11,47
